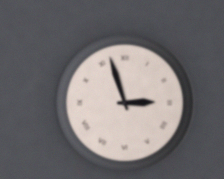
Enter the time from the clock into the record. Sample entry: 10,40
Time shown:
2,57
